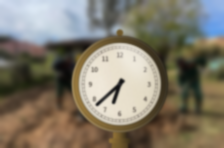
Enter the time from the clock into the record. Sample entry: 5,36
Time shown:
6,38
